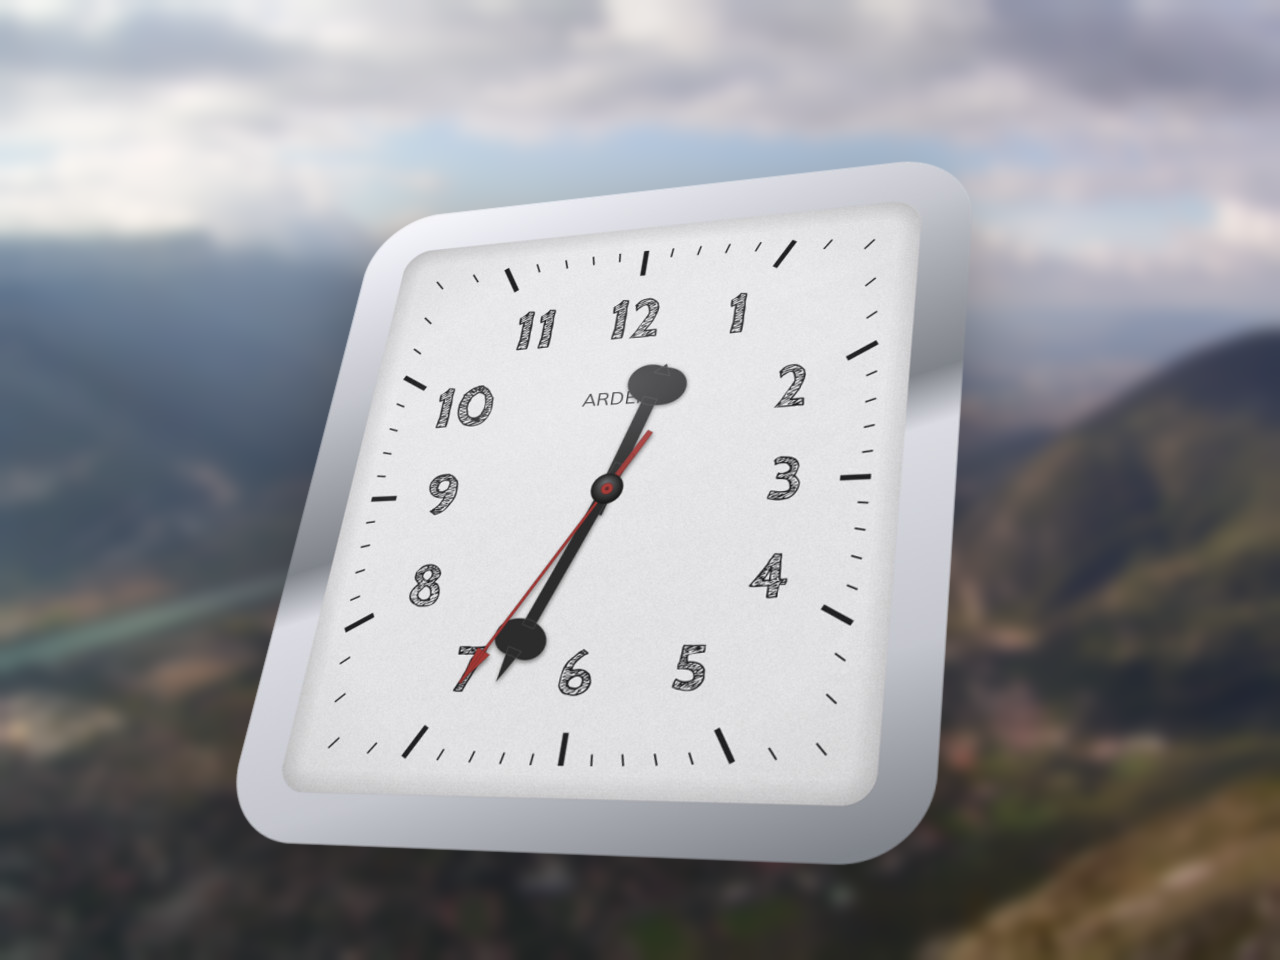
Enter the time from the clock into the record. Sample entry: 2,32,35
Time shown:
12,33,35
